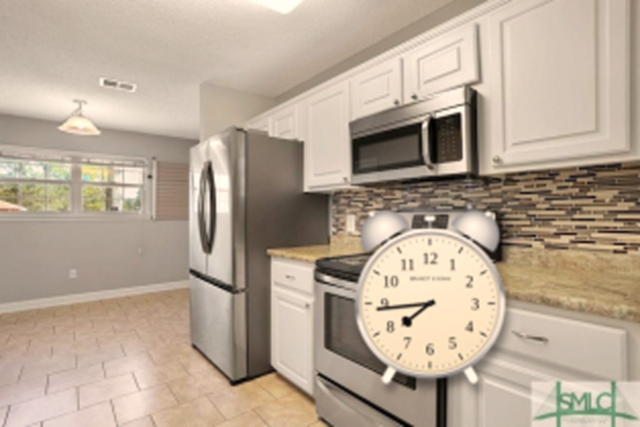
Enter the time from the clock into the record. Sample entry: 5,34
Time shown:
7,44
